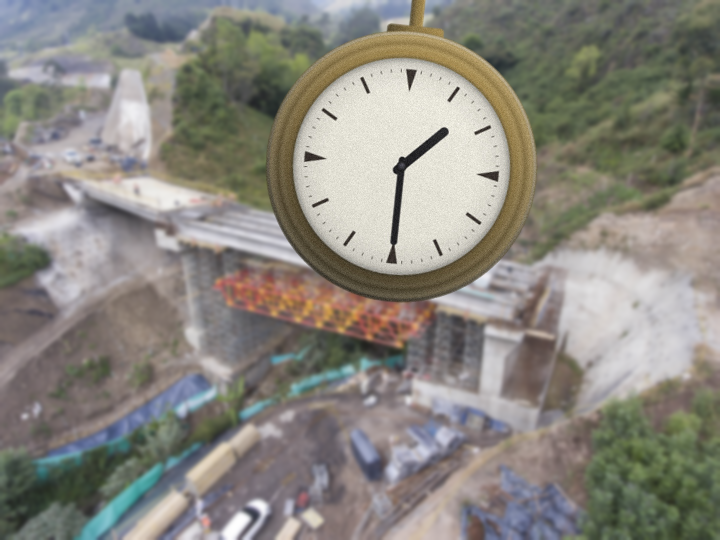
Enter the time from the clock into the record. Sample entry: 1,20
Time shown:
1,30
